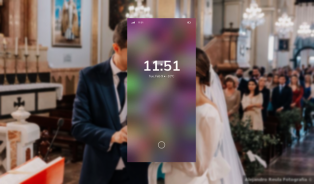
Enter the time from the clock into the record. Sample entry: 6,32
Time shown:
11,51
